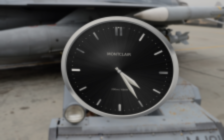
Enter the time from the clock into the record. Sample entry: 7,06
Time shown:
4,25
